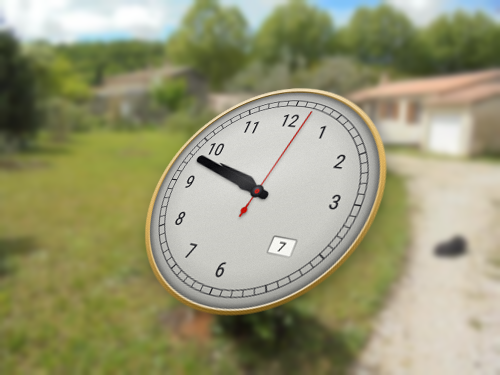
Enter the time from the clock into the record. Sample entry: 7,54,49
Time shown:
9,48,02
